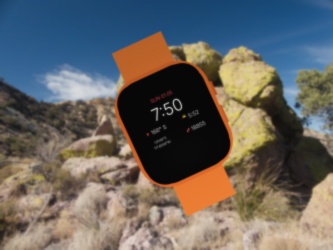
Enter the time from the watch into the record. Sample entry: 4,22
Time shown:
7,50
